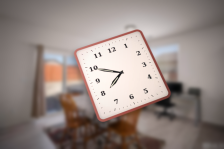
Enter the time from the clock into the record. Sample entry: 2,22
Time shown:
7,50
